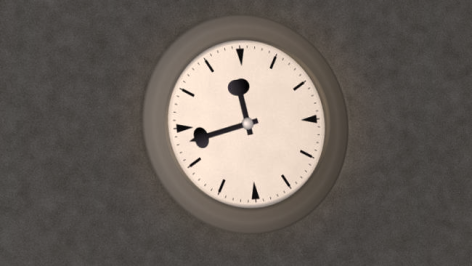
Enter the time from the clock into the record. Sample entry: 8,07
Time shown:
11,43
